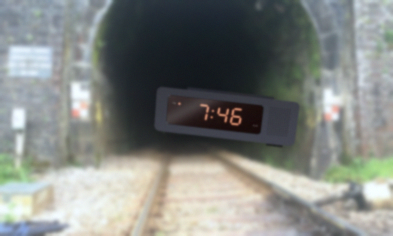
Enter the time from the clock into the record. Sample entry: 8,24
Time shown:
7,46
